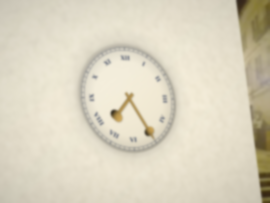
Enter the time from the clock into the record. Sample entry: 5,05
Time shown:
7,25
